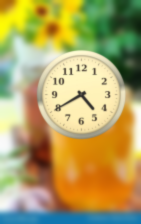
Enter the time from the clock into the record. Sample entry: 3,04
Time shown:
4,40
